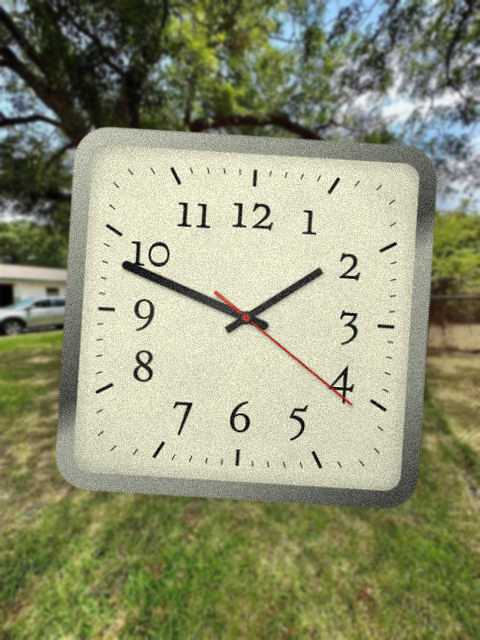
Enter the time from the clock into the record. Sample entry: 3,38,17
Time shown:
1,48,21
